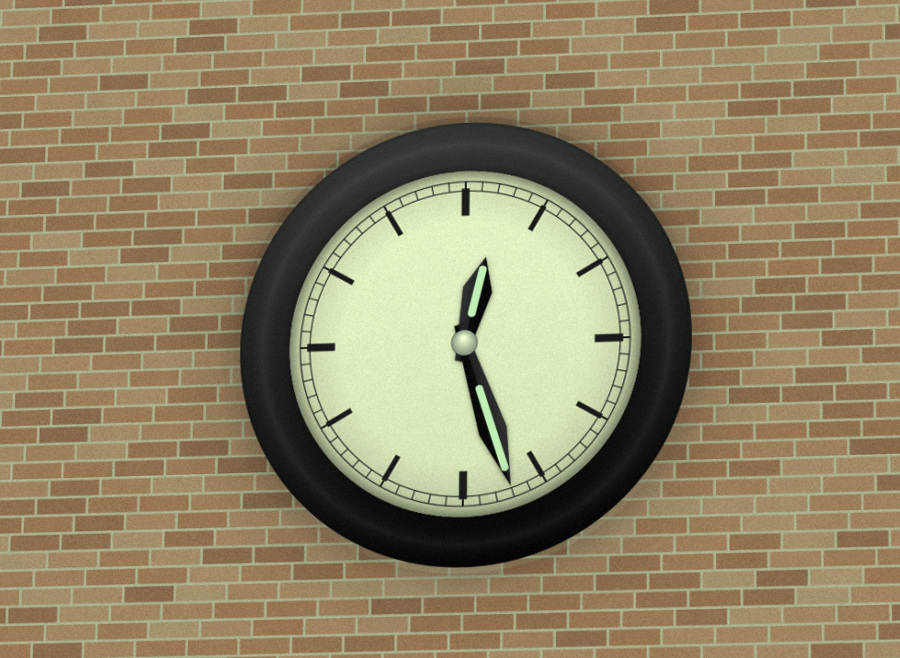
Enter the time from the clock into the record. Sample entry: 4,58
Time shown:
12,27
